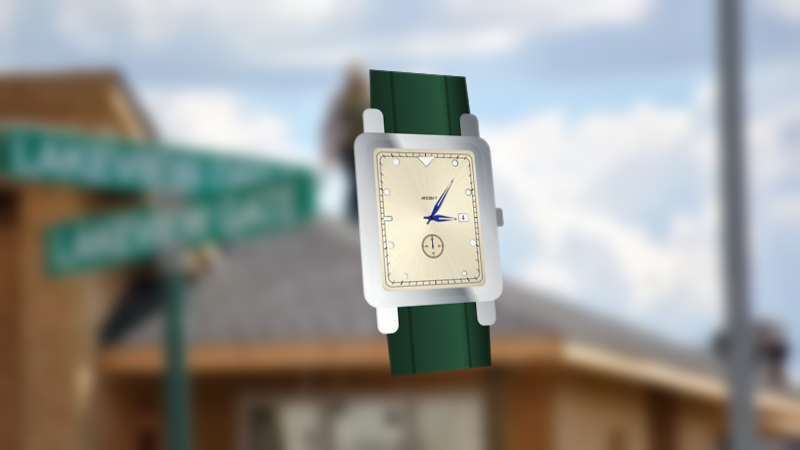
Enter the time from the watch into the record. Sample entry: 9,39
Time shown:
3,06
